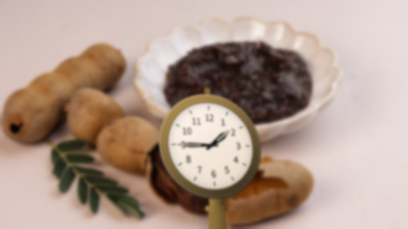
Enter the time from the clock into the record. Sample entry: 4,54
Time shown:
1,45
